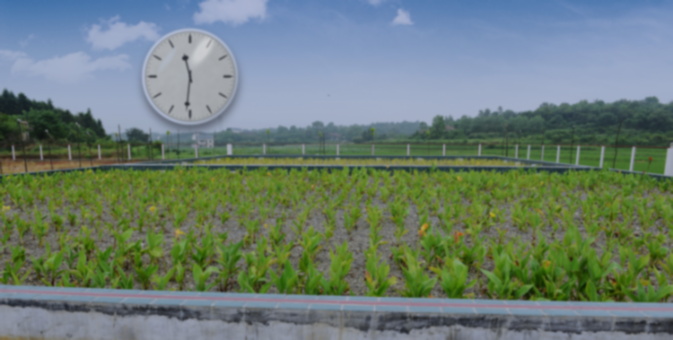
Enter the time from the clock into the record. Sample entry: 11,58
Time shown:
11,31
